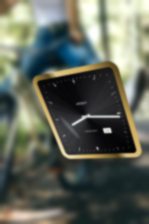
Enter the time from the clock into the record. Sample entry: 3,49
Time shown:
8,16
